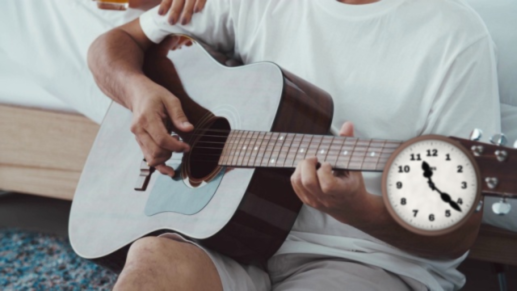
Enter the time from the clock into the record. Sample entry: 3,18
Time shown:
11,22
